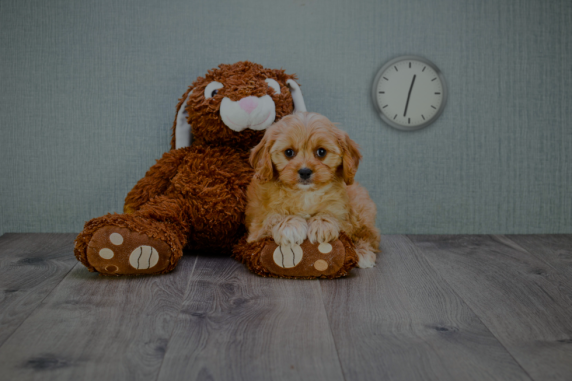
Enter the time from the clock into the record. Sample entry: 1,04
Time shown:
12,32
